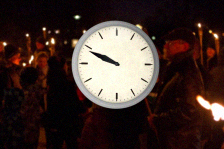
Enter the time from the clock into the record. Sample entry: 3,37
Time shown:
9,49
